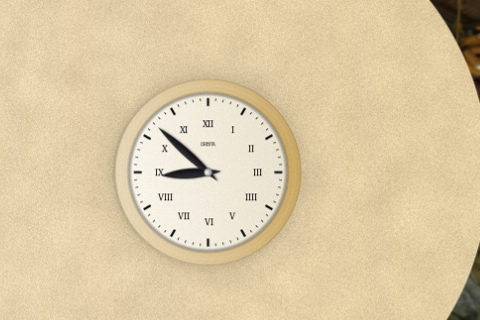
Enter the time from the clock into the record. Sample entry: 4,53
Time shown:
8,52
